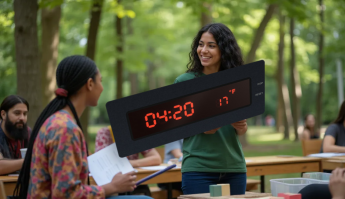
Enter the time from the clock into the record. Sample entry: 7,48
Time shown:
4,20
